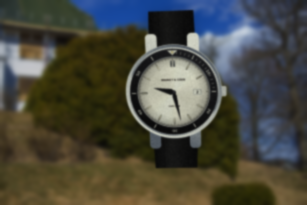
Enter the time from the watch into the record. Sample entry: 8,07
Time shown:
9,28
